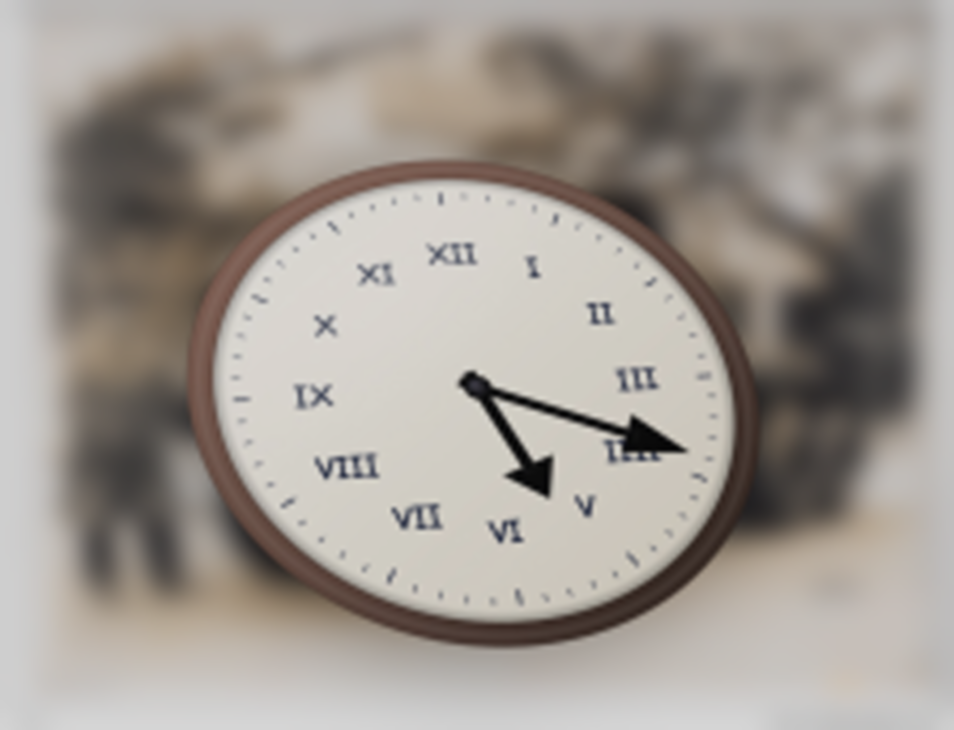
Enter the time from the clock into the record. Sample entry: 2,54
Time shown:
5,19
